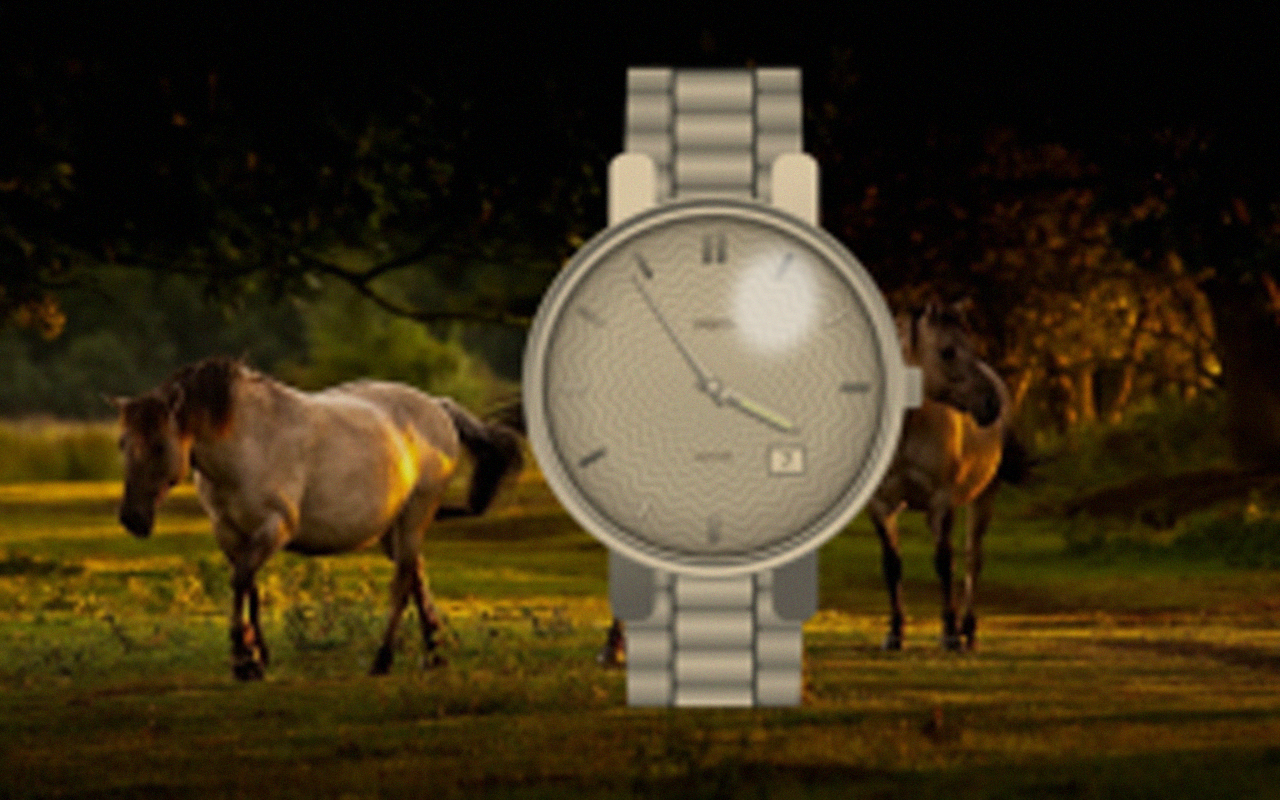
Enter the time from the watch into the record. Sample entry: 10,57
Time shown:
3,54
